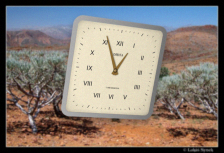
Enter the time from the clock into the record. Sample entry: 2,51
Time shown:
12,56
